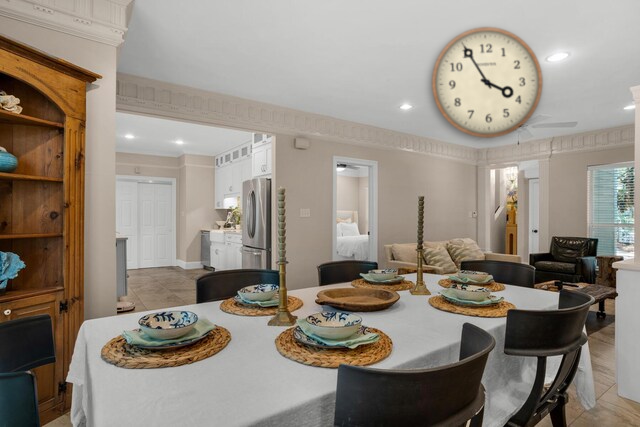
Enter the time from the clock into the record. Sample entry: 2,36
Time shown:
3,55
